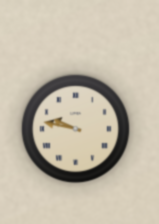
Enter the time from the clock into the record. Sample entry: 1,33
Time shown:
9,47
